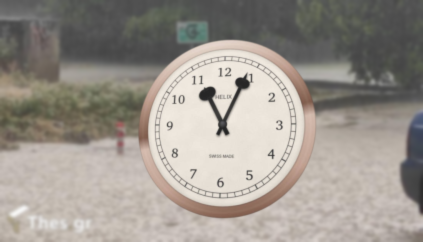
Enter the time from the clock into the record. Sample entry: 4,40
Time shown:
11,04
